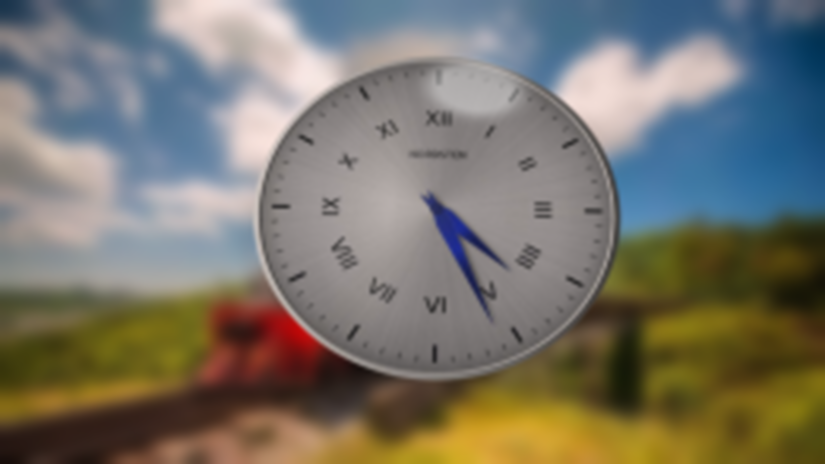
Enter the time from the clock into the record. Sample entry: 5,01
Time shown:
4,26
